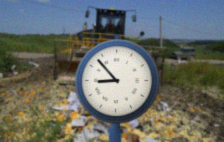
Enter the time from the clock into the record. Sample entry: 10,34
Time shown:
8,53
